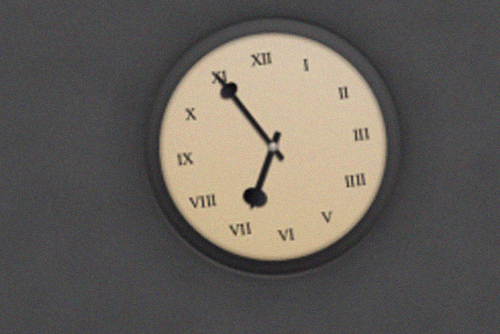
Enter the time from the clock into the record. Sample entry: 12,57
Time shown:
6,55
